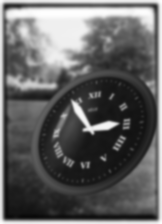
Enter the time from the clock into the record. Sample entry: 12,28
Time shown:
2,54
